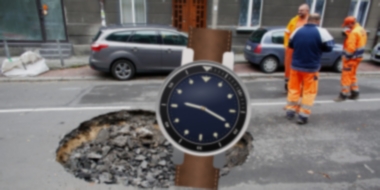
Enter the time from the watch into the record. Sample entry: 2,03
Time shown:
9,19
